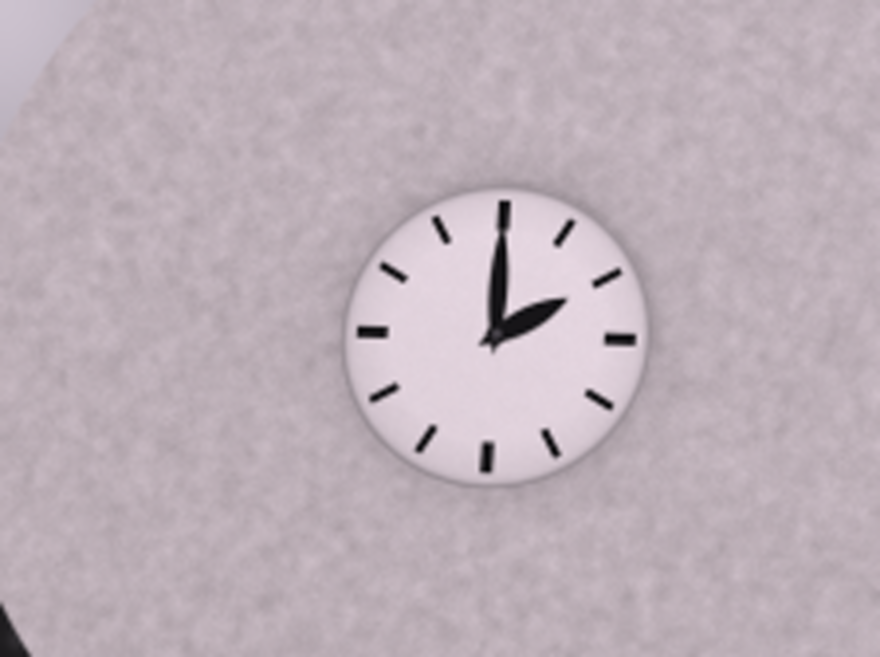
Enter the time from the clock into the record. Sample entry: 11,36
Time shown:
2,00
